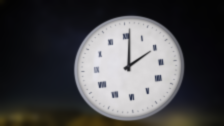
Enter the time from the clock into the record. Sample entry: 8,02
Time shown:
2,01
